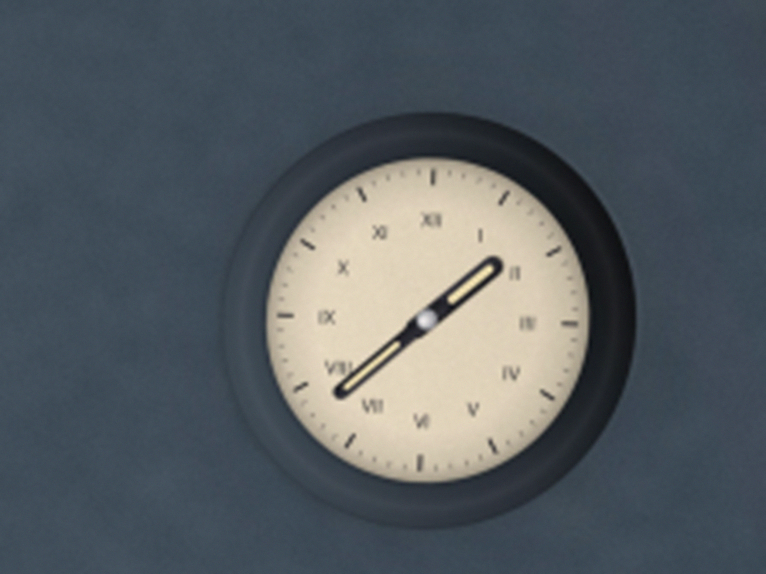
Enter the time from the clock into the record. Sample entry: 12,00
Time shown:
1,38
